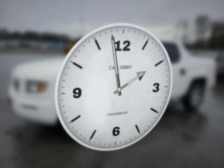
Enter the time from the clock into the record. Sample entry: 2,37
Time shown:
1,58
